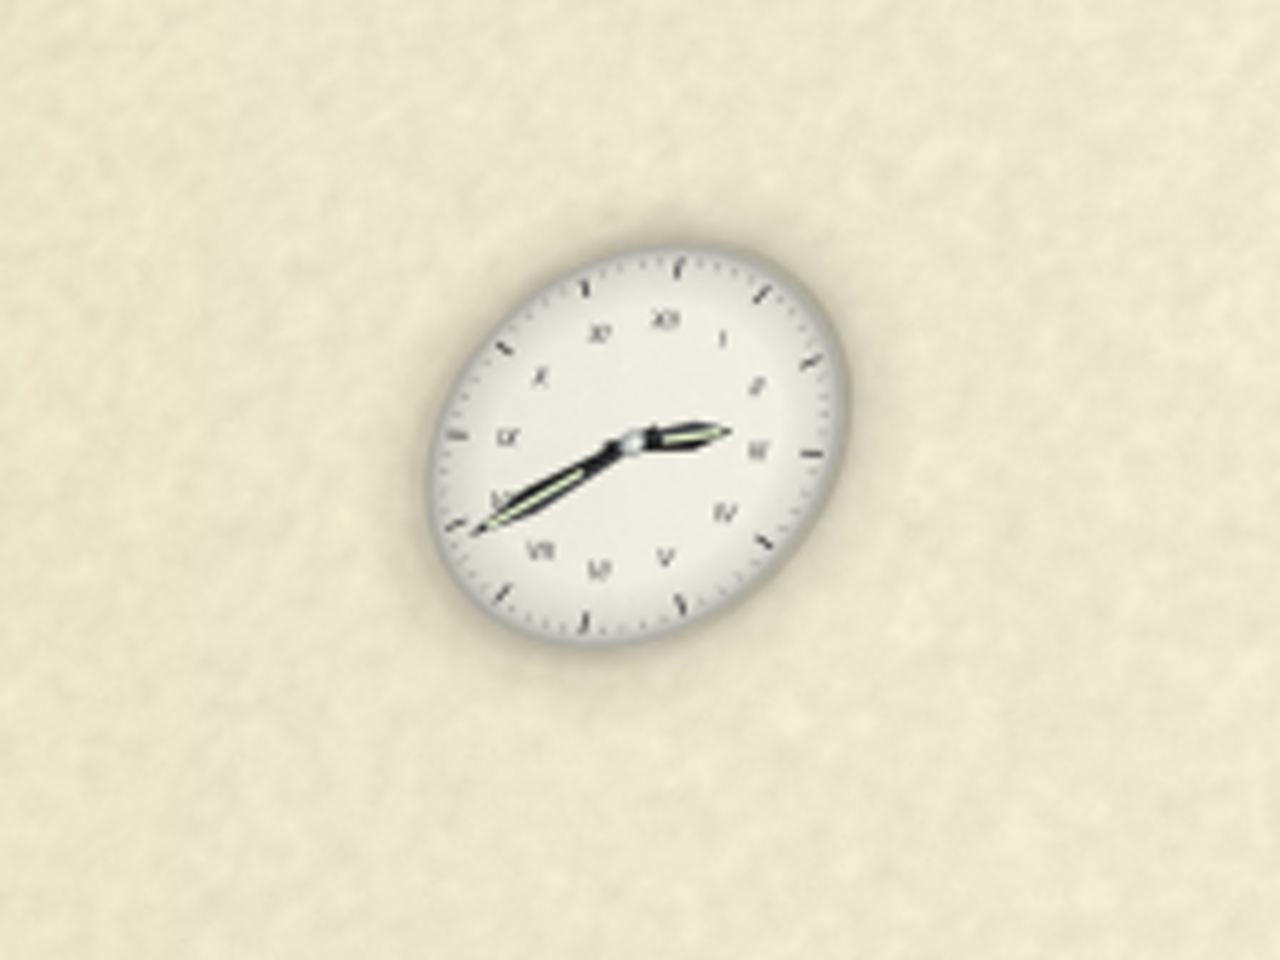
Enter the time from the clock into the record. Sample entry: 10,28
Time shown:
2,39
